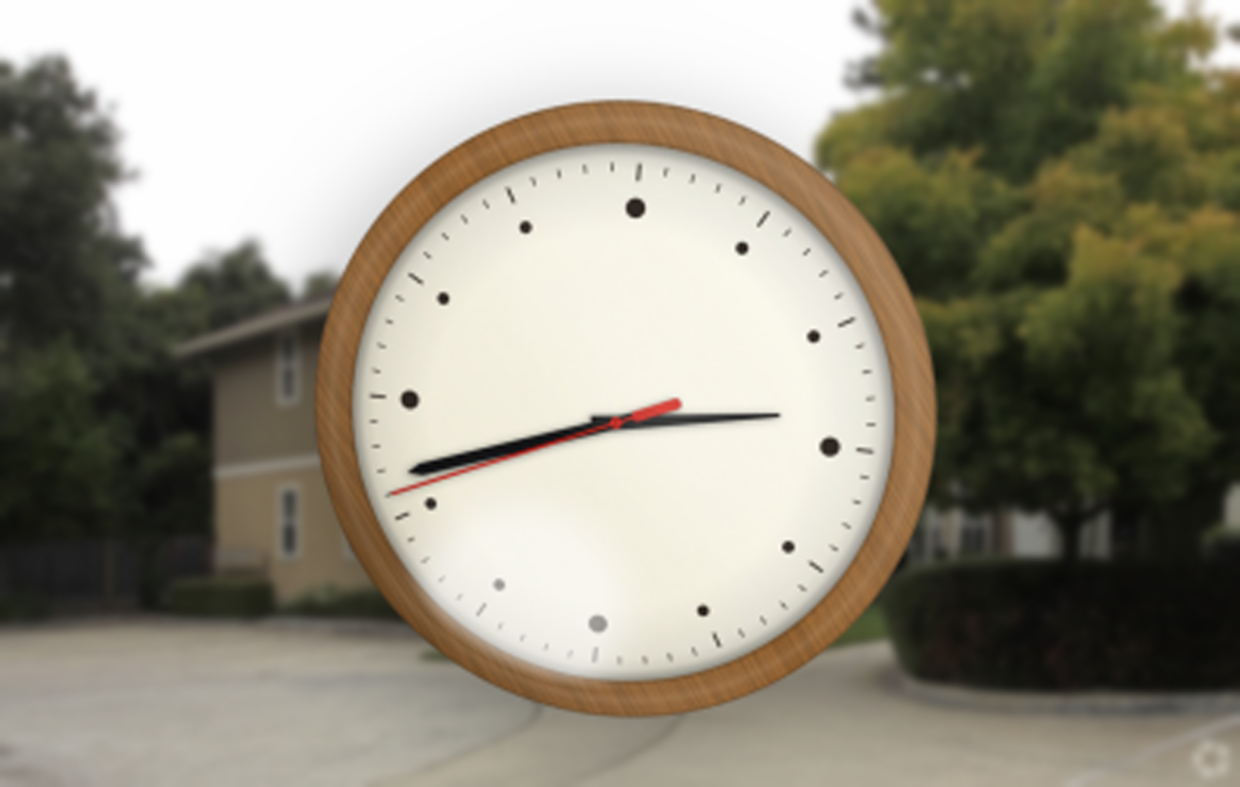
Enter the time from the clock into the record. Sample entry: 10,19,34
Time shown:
2,41,41
